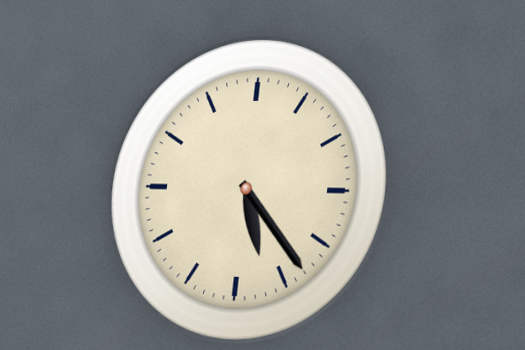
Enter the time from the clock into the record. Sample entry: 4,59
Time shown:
5,23
